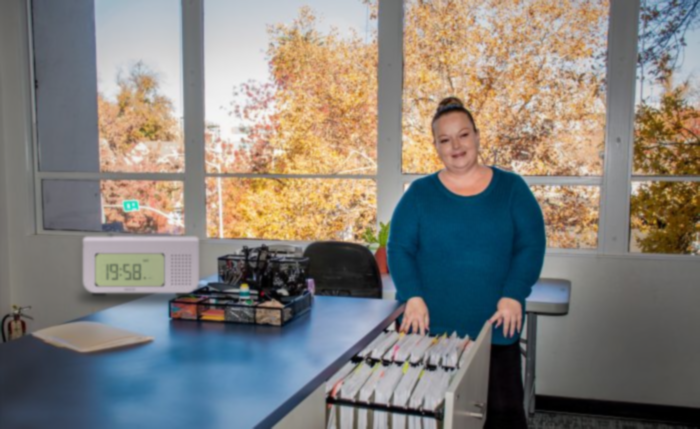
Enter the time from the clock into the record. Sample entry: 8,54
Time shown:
19,58
